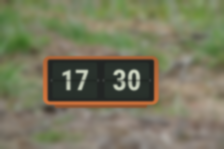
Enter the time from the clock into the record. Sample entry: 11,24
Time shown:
17,30
